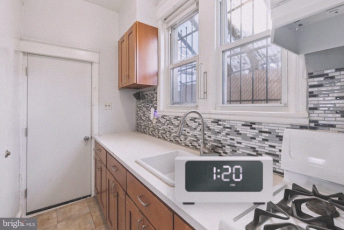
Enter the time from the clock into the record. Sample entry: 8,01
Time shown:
1,20
